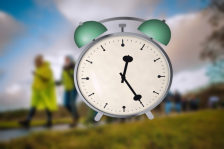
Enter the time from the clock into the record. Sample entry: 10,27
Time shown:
12,25
